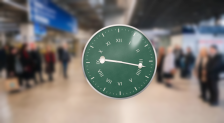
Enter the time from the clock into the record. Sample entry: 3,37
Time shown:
9,17
